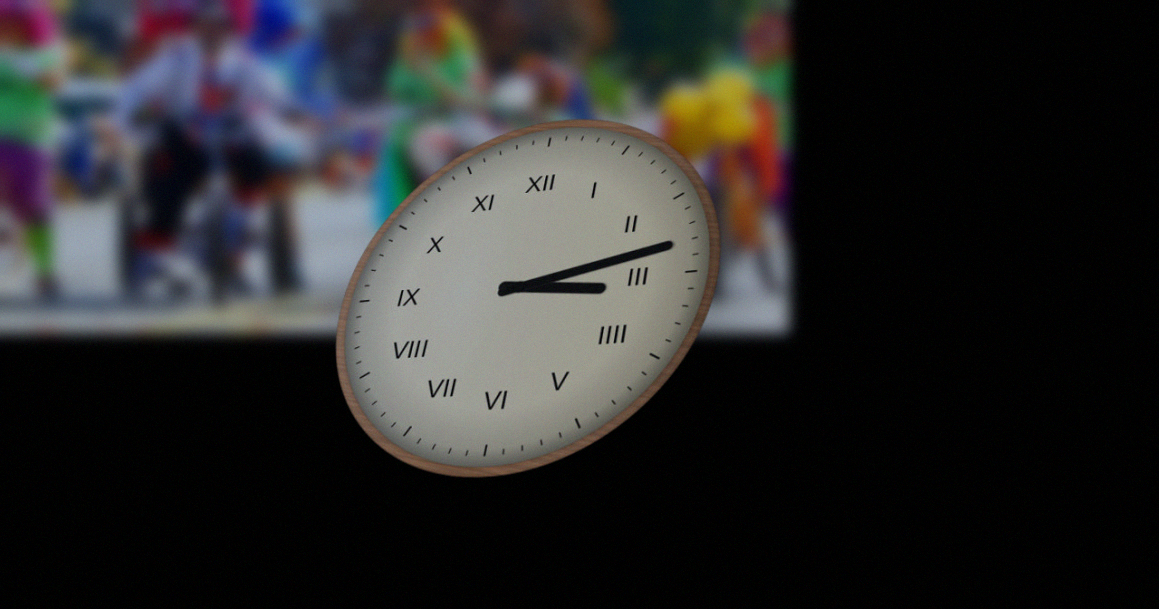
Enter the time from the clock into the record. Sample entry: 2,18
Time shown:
3,13
